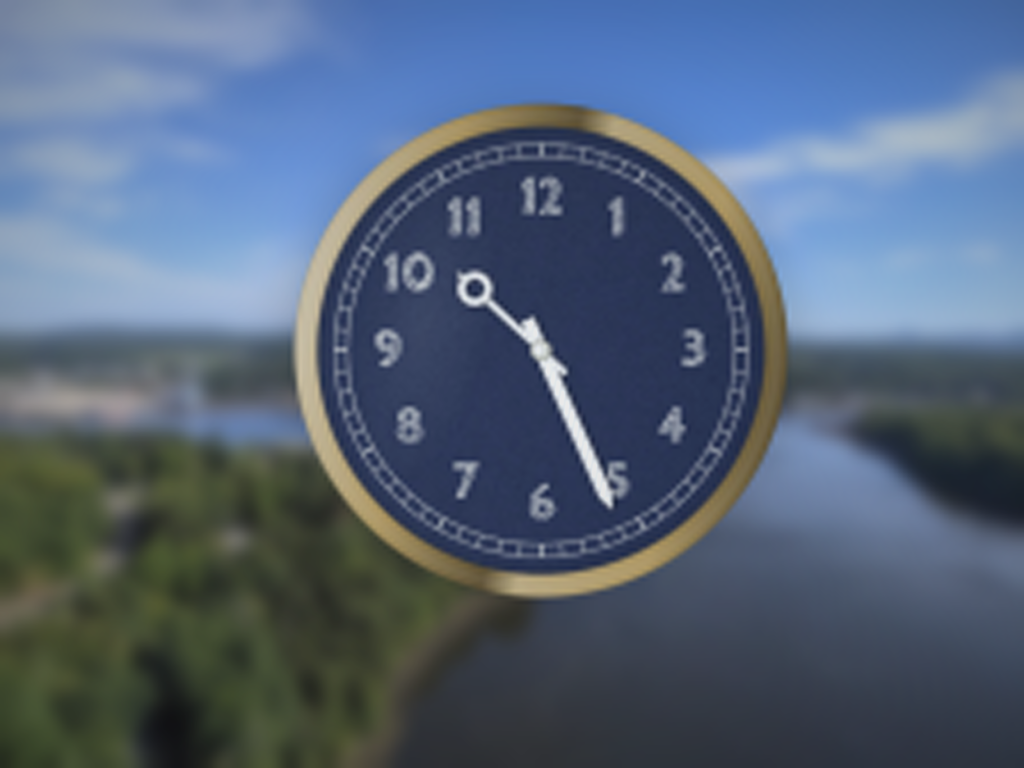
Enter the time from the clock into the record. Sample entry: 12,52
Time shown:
10,26
